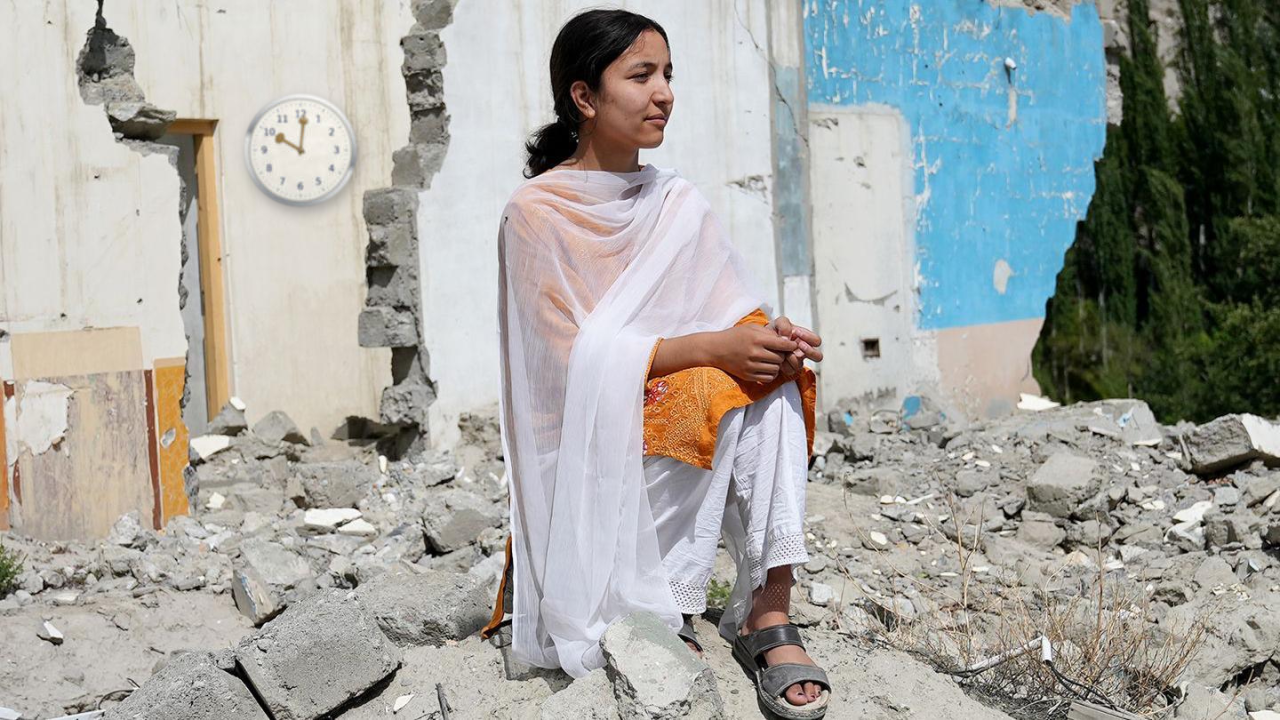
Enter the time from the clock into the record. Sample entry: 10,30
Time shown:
10,01
